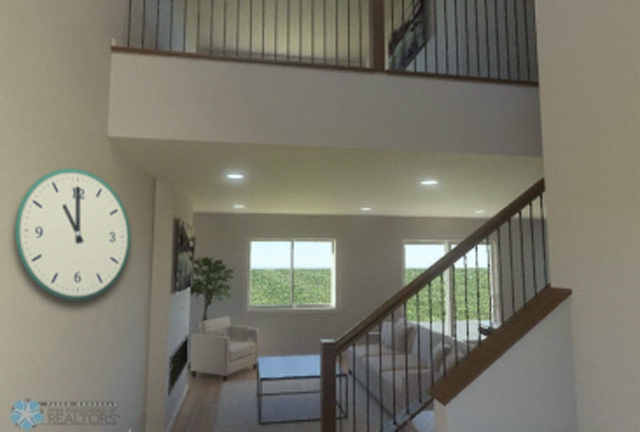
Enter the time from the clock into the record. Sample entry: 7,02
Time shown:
11,00
